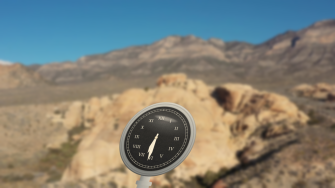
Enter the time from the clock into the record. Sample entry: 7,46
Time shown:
6,31
